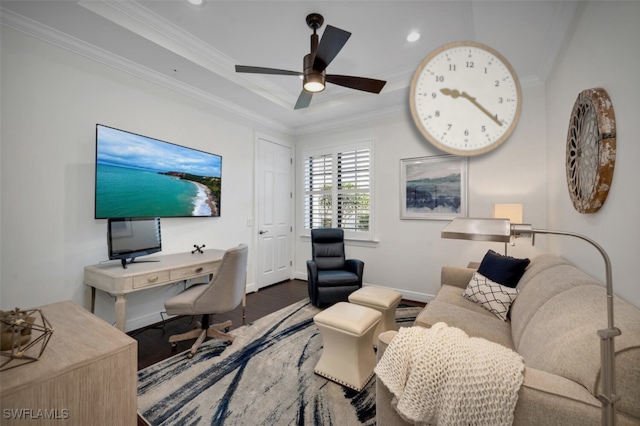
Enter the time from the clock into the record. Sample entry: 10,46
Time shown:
9,21
